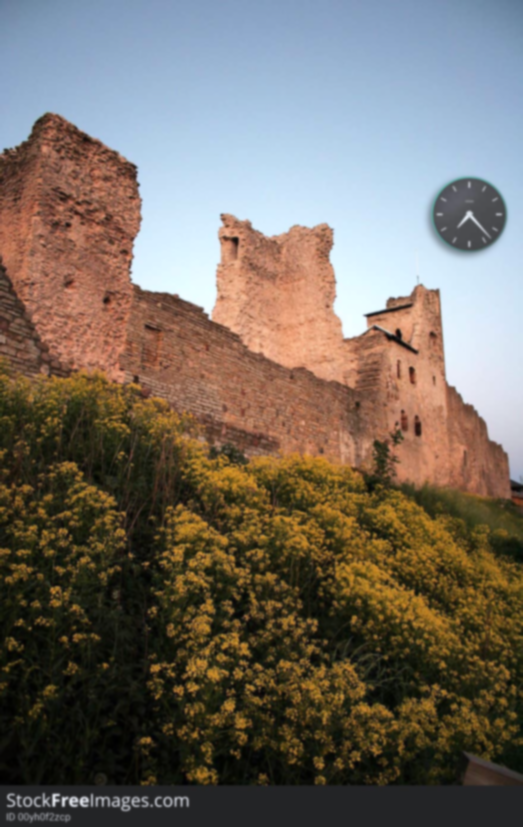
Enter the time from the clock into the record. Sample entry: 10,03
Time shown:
7,23
